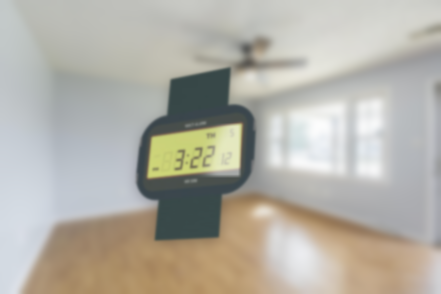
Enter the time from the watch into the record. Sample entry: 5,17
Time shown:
3,22
